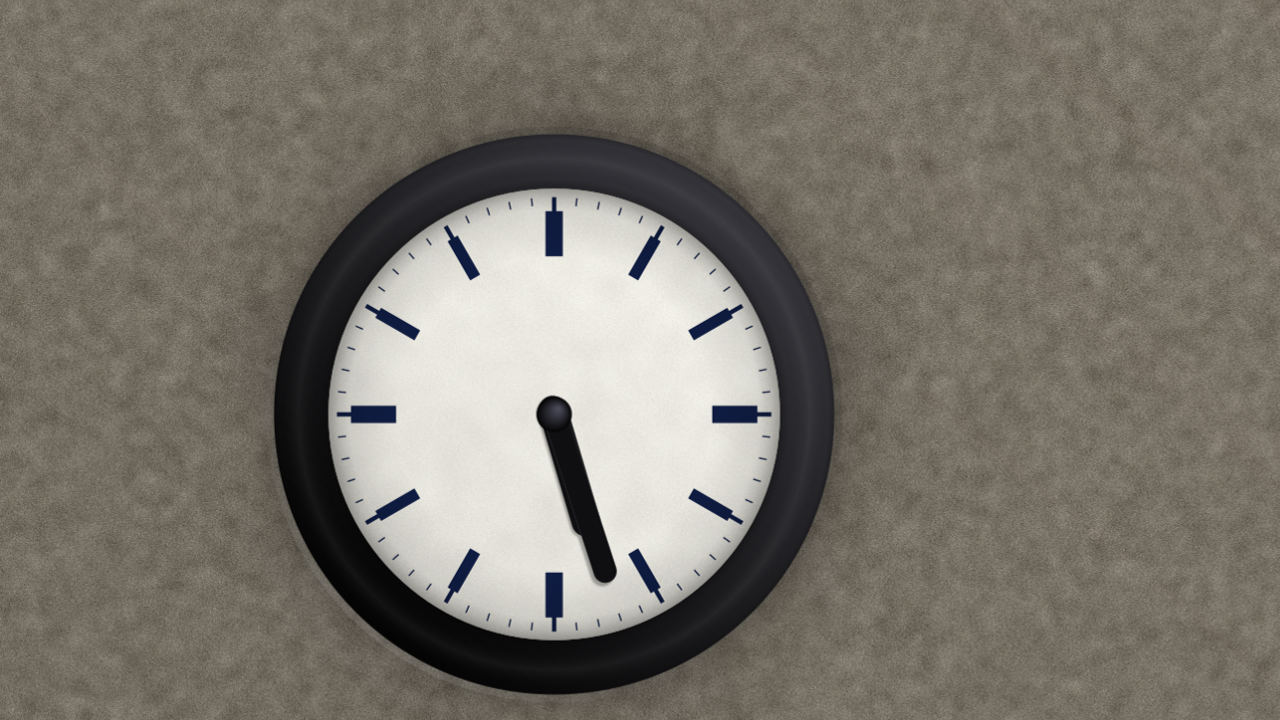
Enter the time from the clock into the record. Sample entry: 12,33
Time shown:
5,27
